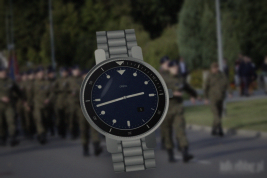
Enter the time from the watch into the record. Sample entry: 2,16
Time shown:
2,43
